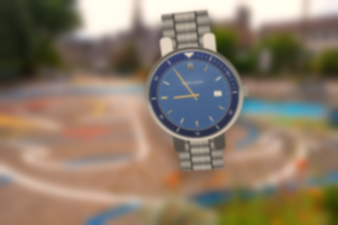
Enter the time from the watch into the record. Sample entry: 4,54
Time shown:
8,55
